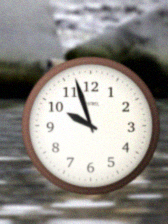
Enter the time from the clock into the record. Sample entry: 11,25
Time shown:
9,57
